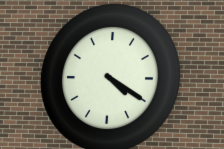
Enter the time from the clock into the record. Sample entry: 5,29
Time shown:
4,20
